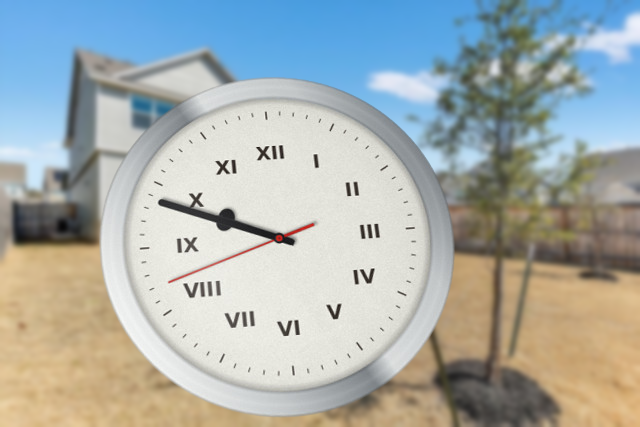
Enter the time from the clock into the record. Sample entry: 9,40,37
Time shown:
9,48,42
